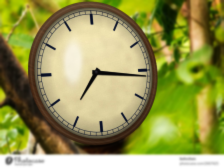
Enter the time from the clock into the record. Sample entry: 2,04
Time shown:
7,16
